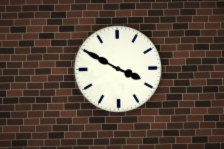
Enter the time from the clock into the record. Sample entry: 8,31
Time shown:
3,50
